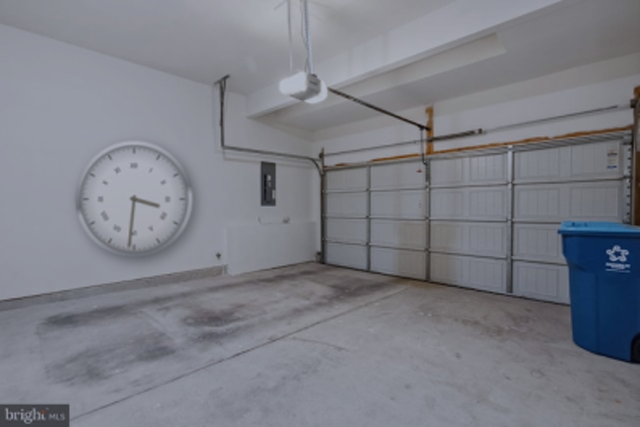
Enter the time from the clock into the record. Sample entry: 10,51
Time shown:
3,31
